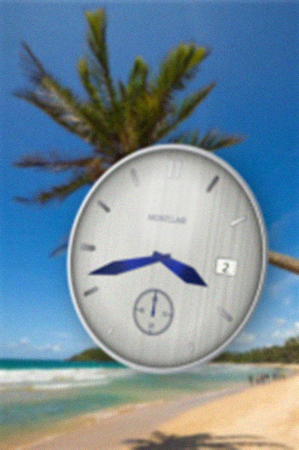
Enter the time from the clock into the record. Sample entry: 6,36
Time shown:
3,42
